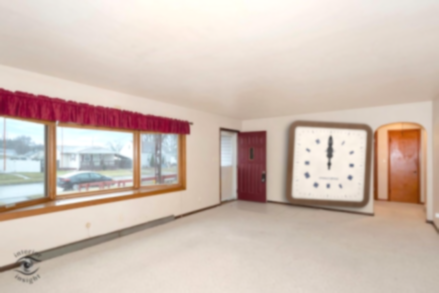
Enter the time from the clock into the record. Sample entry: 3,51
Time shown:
12,00
